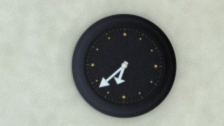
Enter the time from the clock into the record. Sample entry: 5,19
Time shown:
6,38
